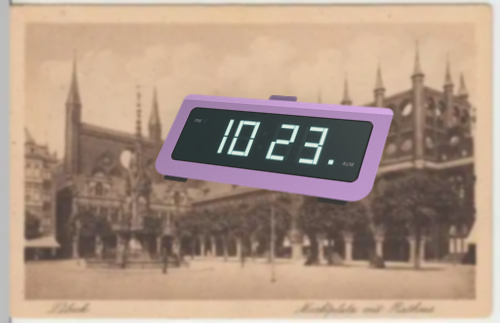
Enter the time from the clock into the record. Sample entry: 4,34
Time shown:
10,23
